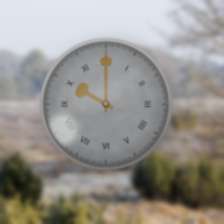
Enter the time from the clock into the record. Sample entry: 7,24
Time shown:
10,00
